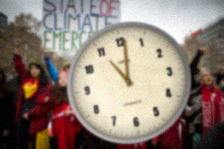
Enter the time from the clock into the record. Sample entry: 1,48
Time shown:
11,01
